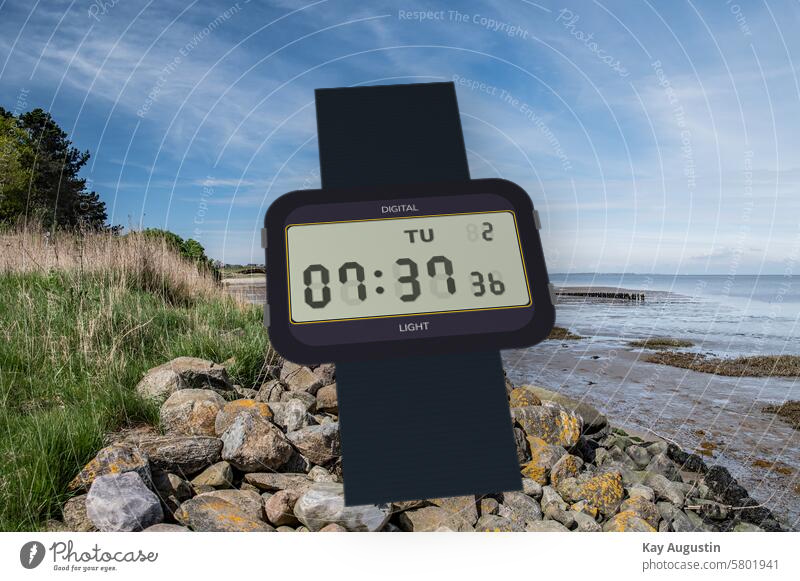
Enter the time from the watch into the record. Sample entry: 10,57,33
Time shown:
7,37,36
